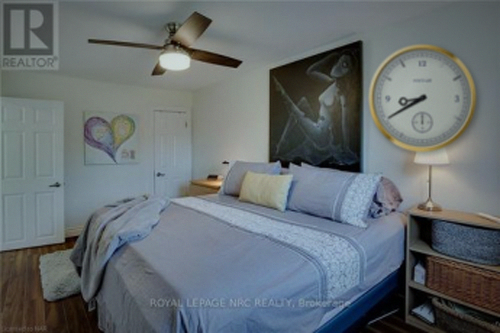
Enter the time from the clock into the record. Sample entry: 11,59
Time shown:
8,40
